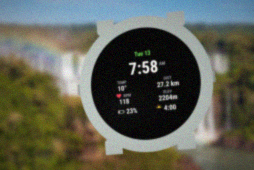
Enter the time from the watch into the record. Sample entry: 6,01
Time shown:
7,58
